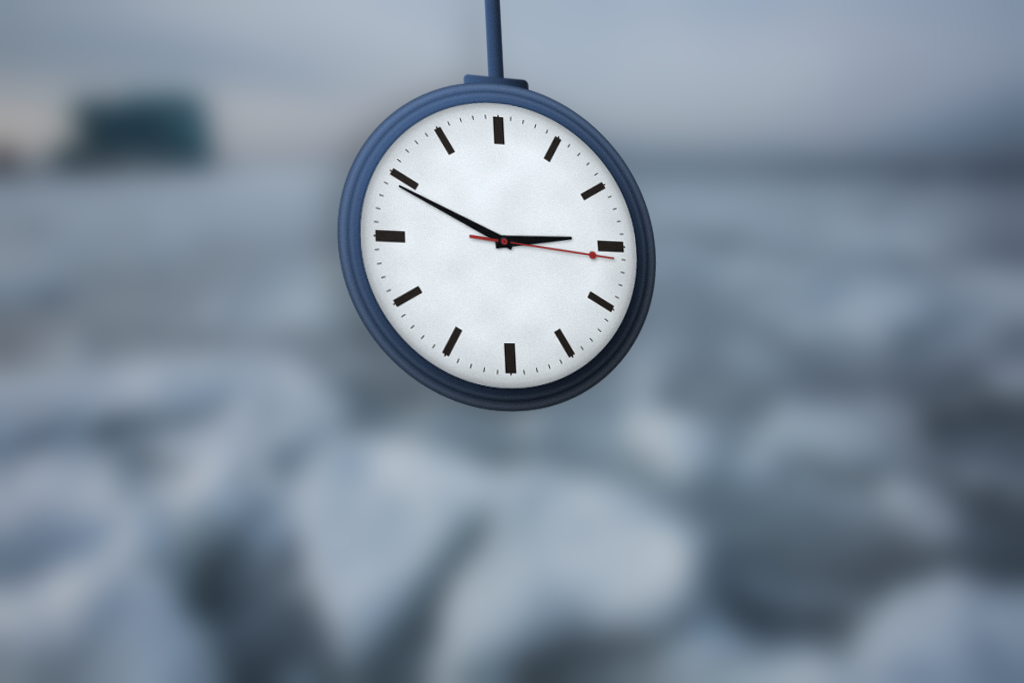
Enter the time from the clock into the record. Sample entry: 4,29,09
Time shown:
2,49,16
